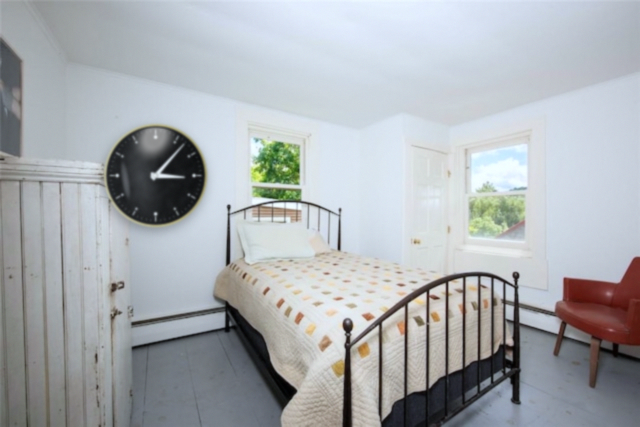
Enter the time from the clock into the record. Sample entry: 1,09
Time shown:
3,07
